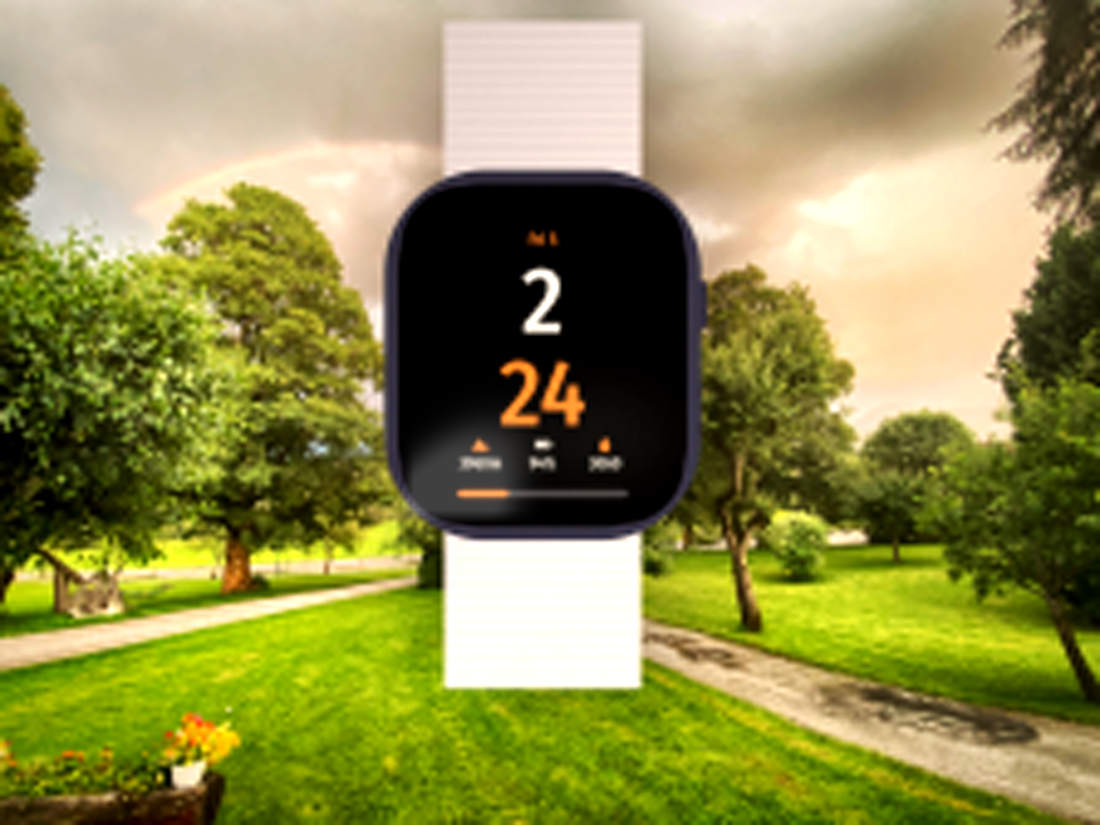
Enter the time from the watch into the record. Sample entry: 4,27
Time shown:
2,24
